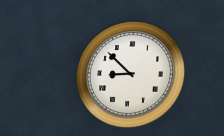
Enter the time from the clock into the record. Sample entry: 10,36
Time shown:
8,52
